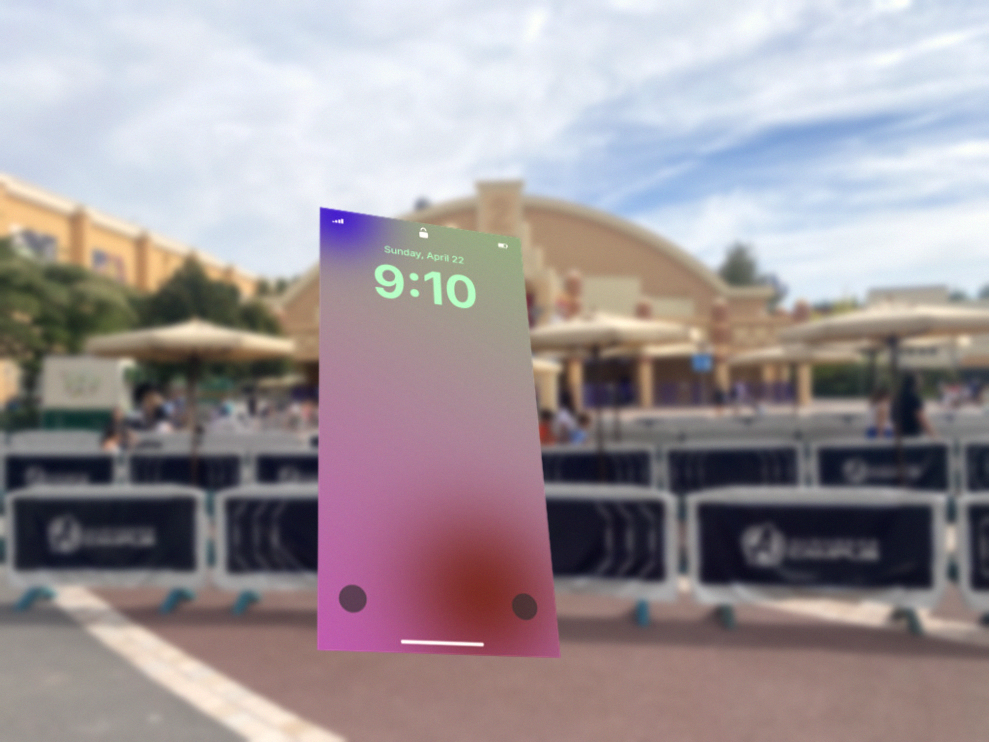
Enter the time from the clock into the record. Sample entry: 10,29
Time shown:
9,10
